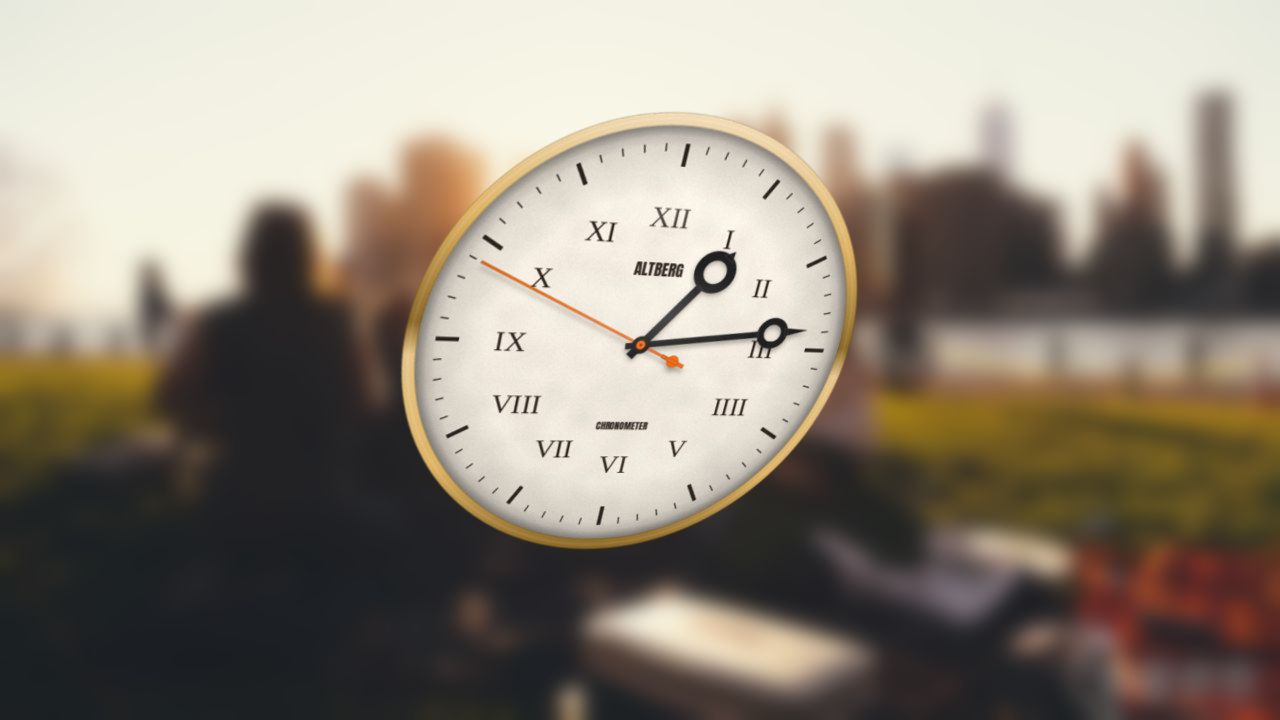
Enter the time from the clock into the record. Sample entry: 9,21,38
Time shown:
1,13,49
